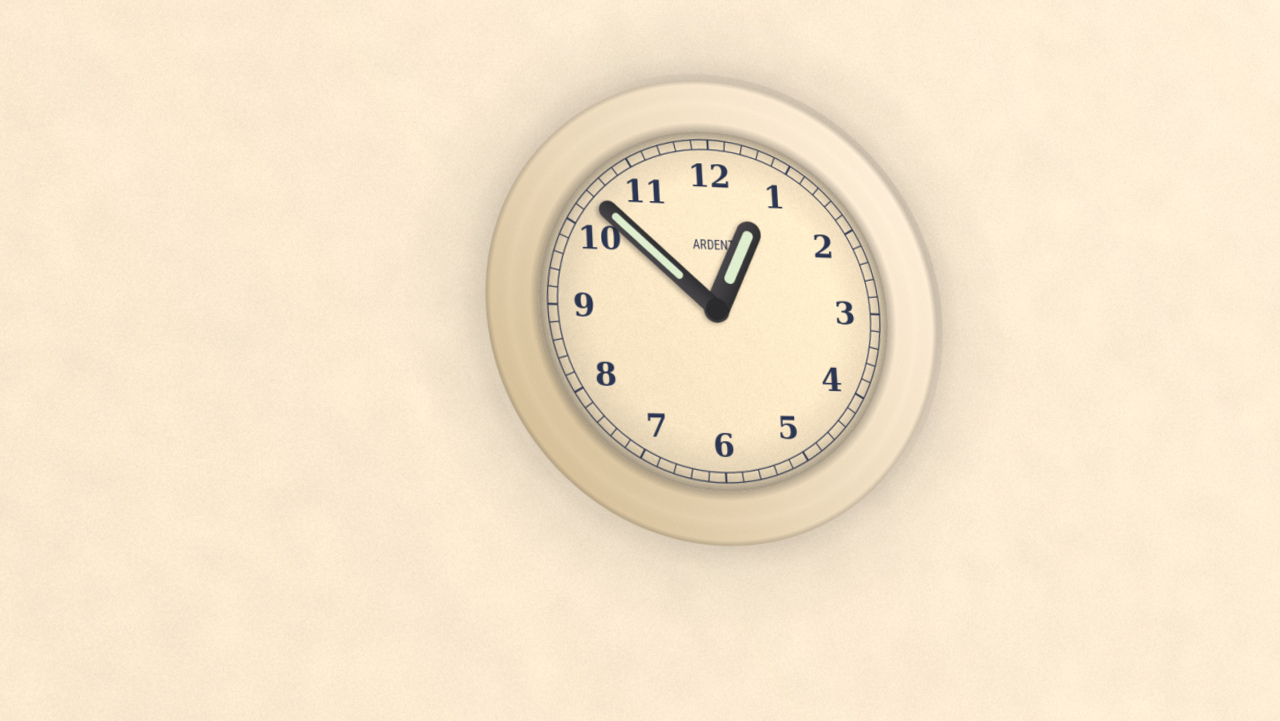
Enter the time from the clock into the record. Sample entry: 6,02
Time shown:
12,52
